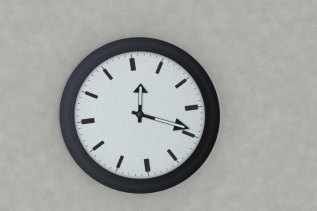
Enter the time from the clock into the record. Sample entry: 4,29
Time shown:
12,19
